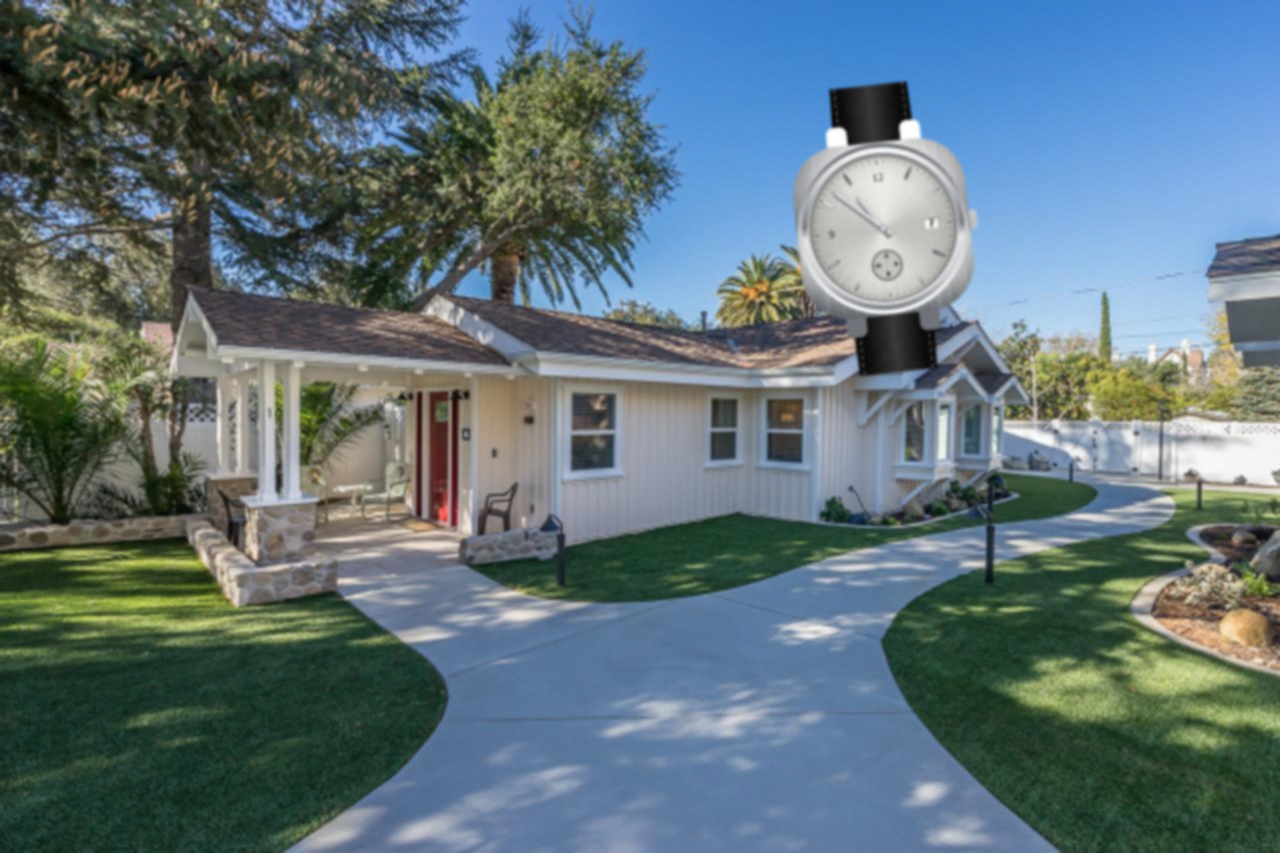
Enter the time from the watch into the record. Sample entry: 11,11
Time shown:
10,52
